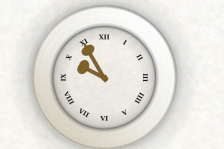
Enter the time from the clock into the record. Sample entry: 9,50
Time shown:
9,55
